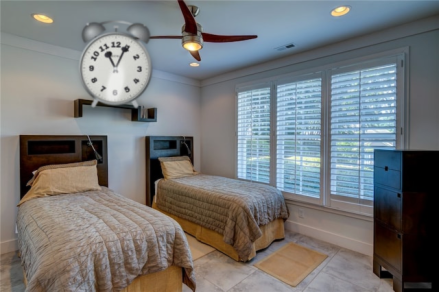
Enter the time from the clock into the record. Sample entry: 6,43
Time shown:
11,04
